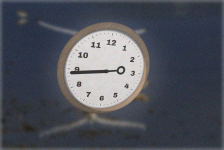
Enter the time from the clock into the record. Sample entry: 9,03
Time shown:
2,44
